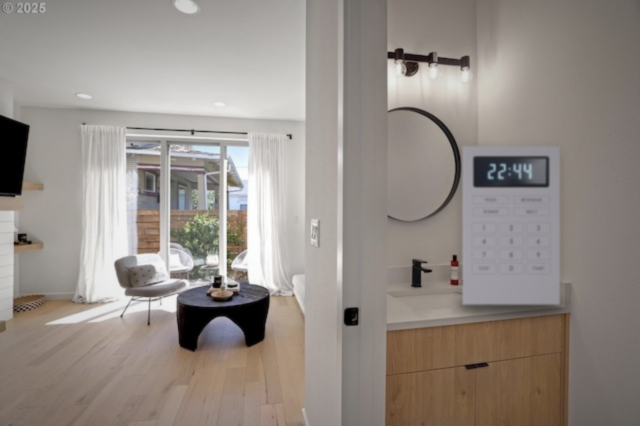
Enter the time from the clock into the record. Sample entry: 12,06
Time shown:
22,44
